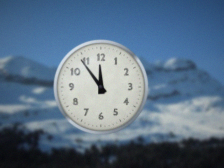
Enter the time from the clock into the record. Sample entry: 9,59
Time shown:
11,54
